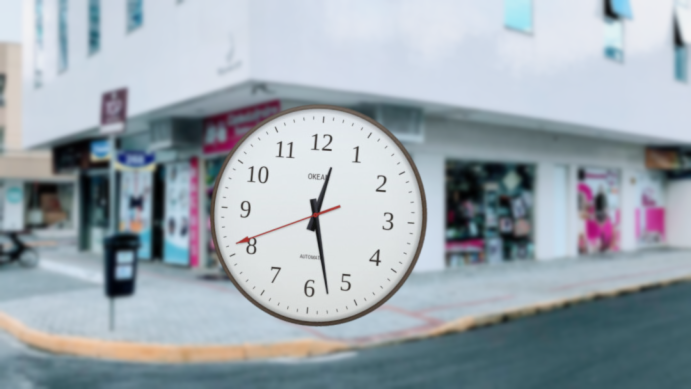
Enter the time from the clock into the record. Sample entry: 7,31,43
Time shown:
12,27,41
